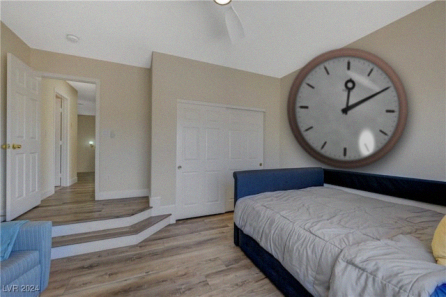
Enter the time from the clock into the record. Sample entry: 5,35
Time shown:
12,10
